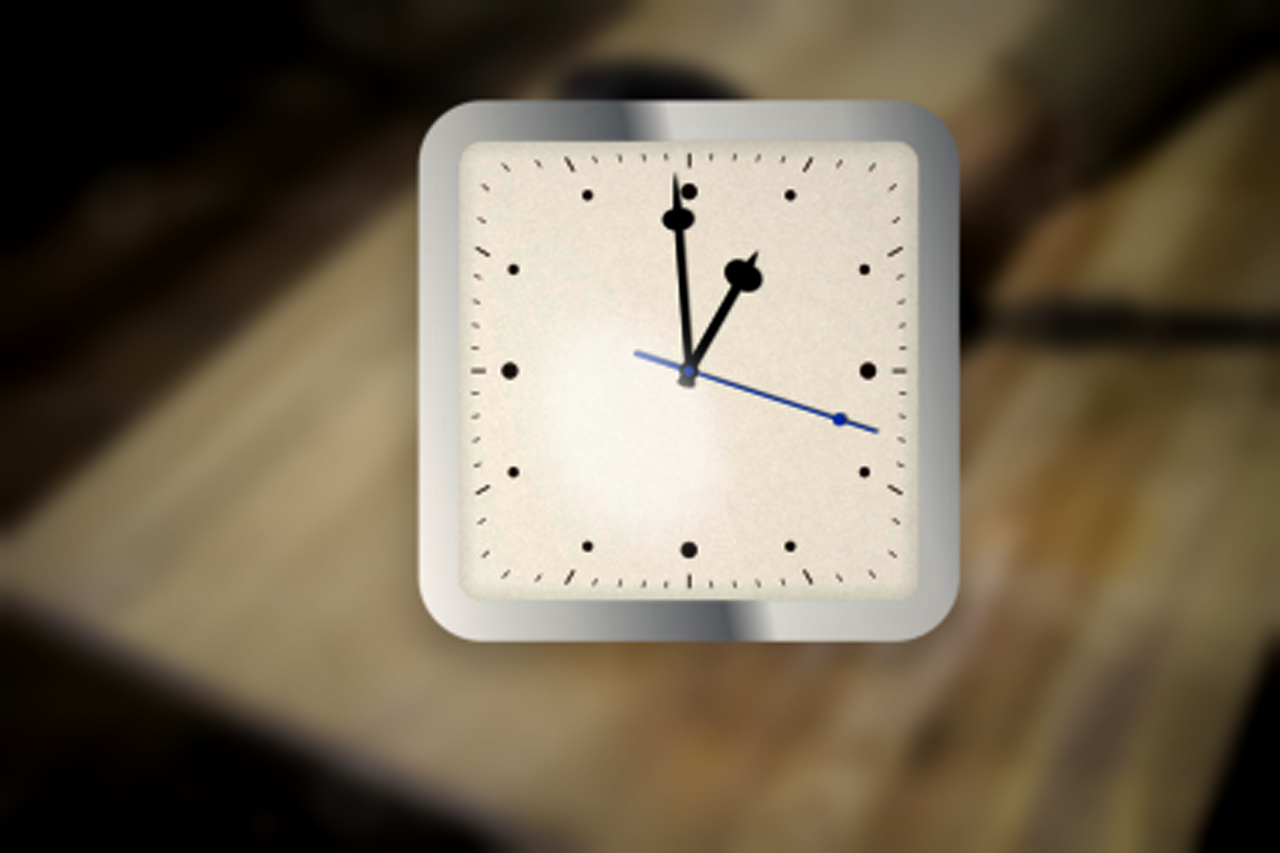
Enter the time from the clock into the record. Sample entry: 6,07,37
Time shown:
12,59,18
